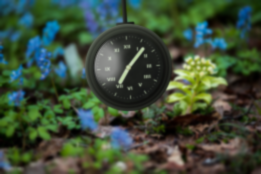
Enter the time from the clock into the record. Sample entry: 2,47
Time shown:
7,07
